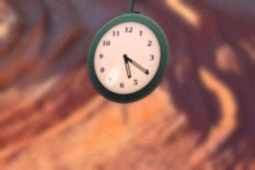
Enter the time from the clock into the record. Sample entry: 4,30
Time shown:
5,20
